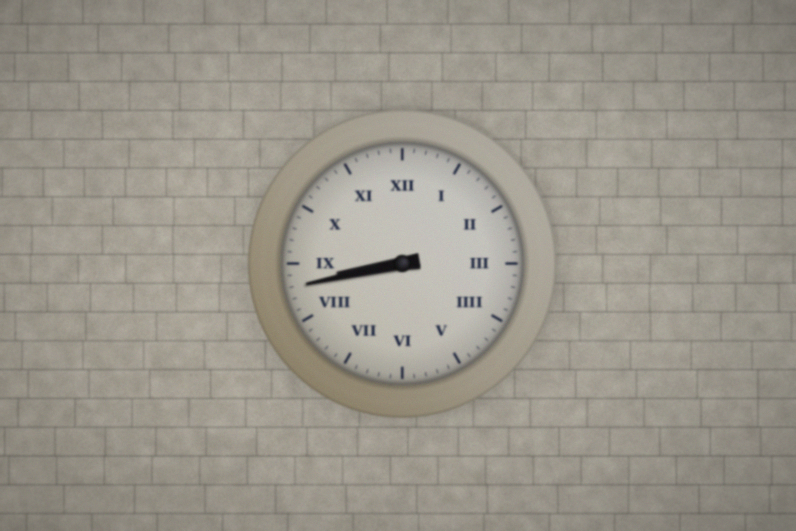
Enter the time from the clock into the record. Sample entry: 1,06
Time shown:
8,43
